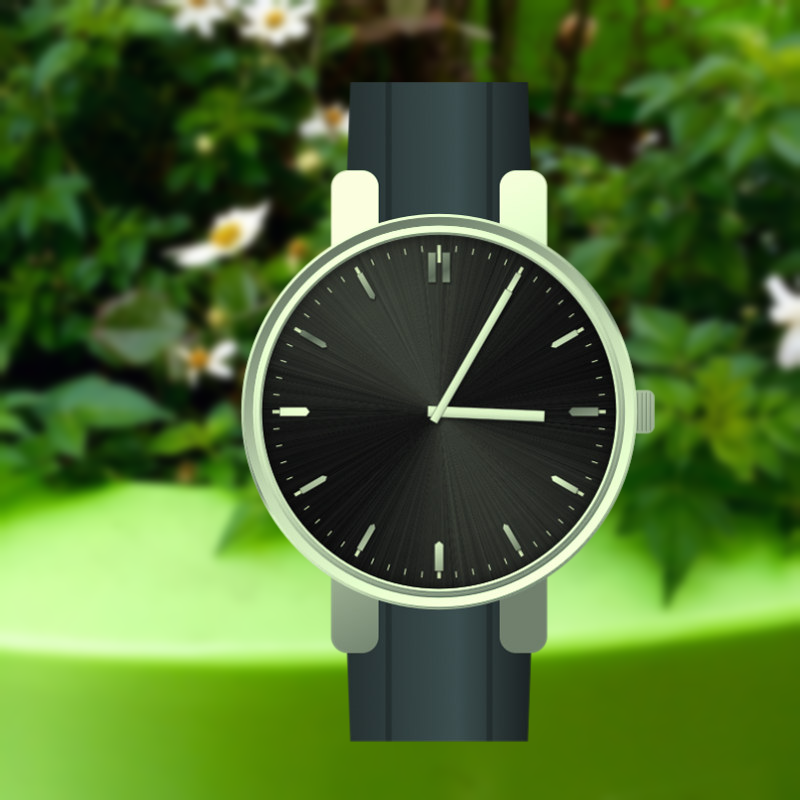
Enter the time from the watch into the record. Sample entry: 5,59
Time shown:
3,05
